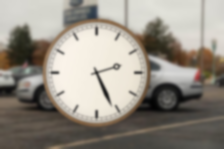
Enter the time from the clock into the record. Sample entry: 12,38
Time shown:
2,26
